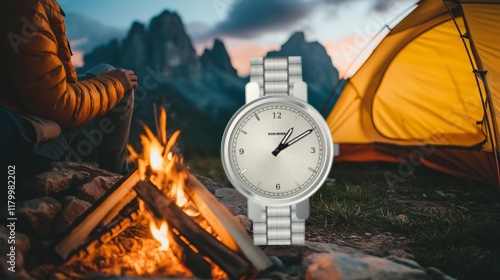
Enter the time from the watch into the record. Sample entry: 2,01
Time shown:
1,10
